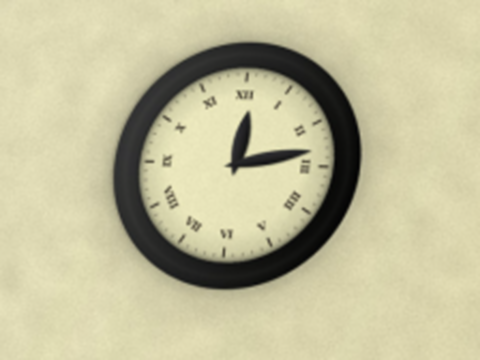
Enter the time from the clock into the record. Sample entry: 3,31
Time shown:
12,13
